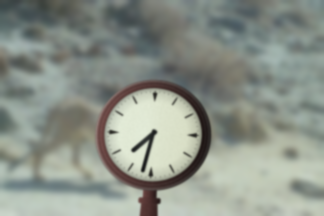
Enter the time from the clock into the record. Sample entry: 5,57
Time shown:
7,32
